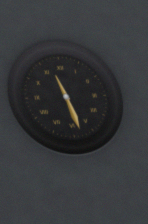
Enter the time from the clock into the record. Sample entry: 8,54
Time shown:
11,28
